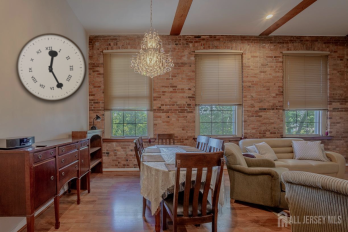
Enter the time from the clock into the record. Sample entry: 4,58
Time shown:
12,26
